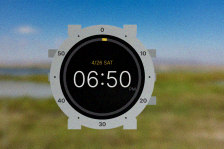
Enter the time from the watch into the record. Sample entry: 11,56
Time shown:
6,50
